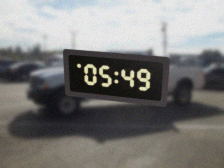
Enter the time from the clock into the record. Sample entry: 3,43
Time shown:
5,49
